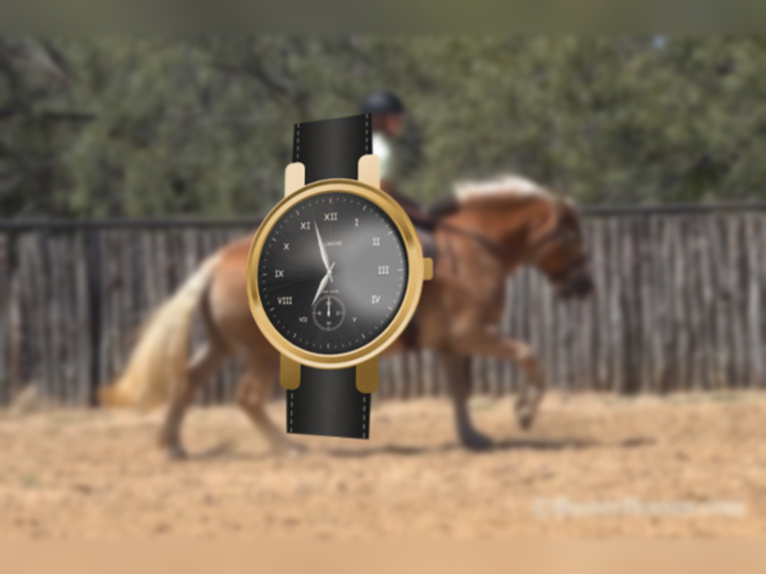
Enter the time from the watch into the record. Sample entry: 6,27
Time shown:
6,57
